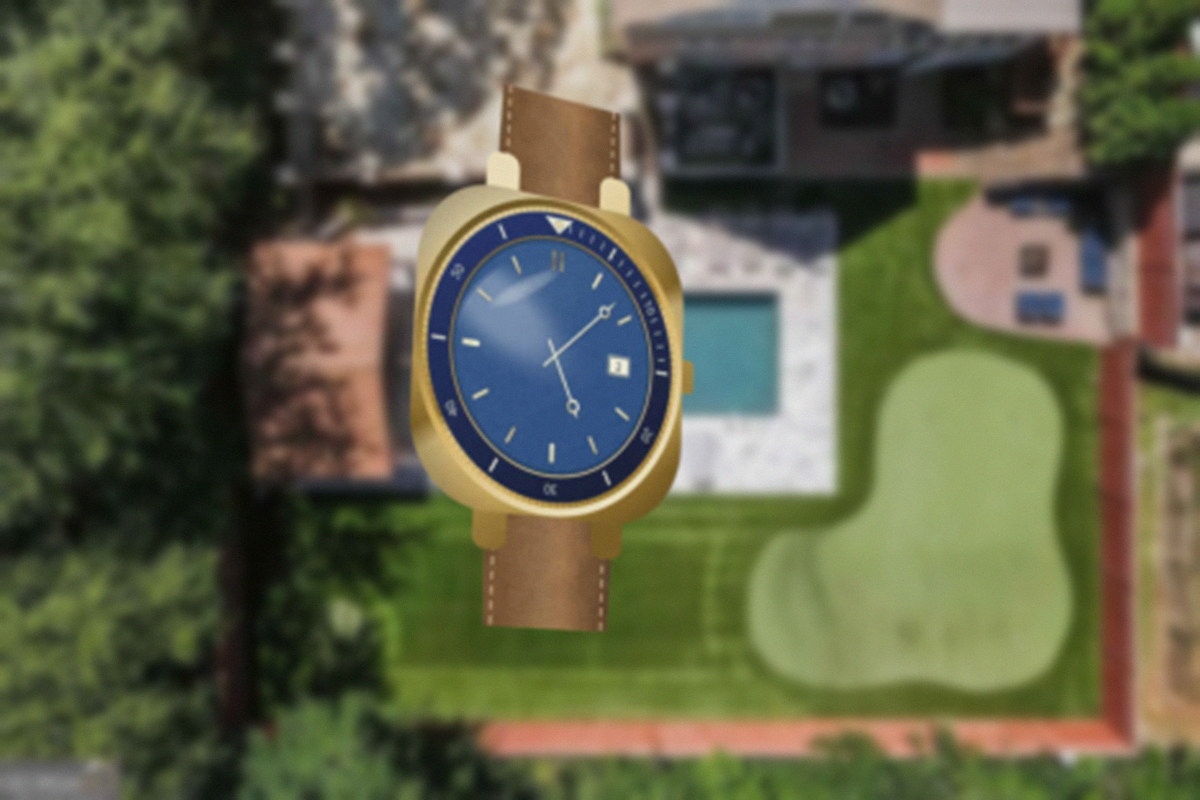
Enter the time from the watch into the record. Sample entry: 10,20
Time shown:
5,08
